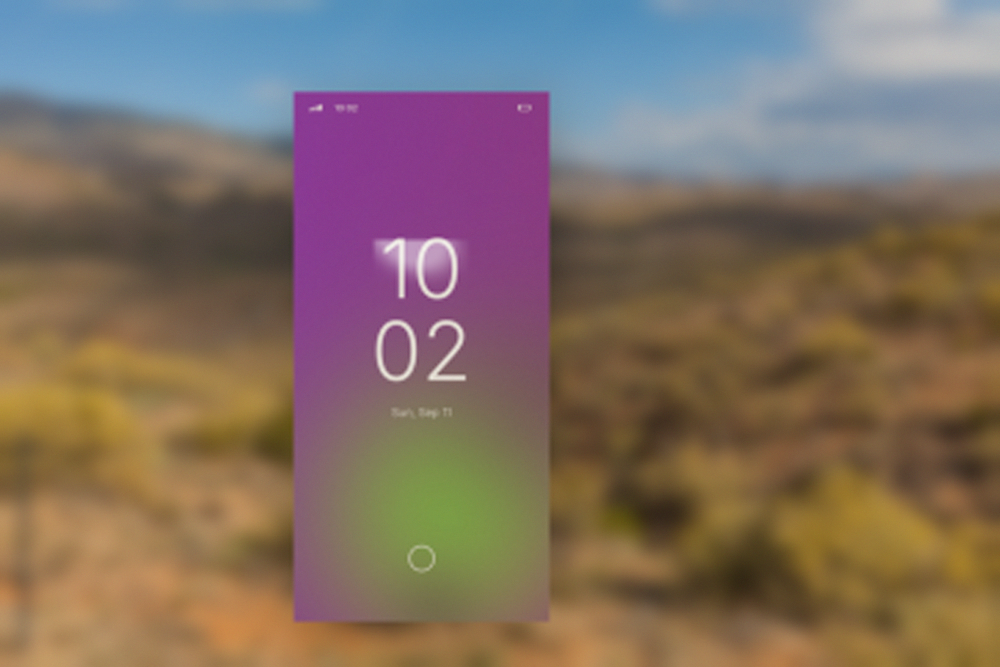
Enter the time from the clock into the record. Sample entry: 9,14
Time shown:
10,02
